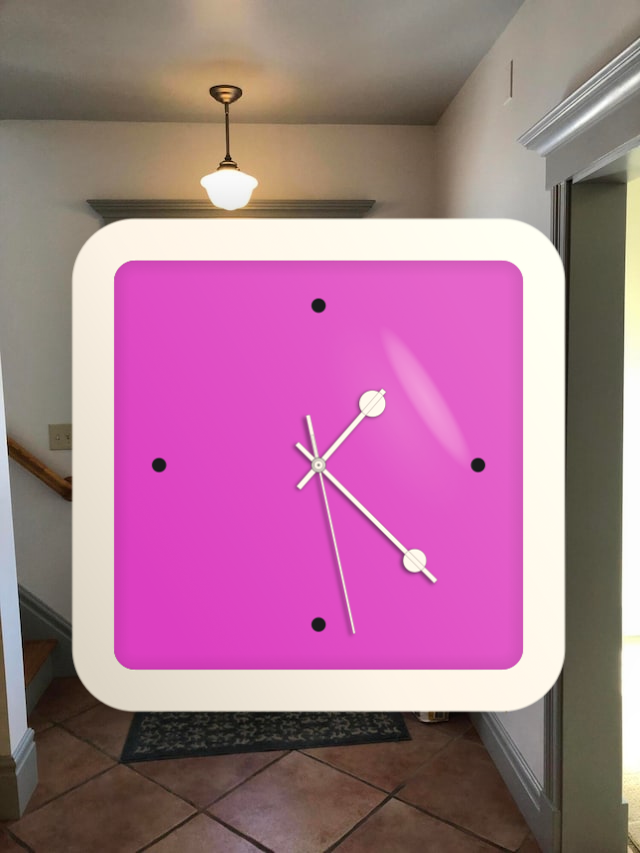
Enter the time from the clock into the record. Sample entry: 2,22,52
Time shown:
1,22,28
